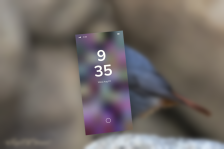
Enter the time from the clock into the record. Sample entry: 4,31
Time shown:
9,35
